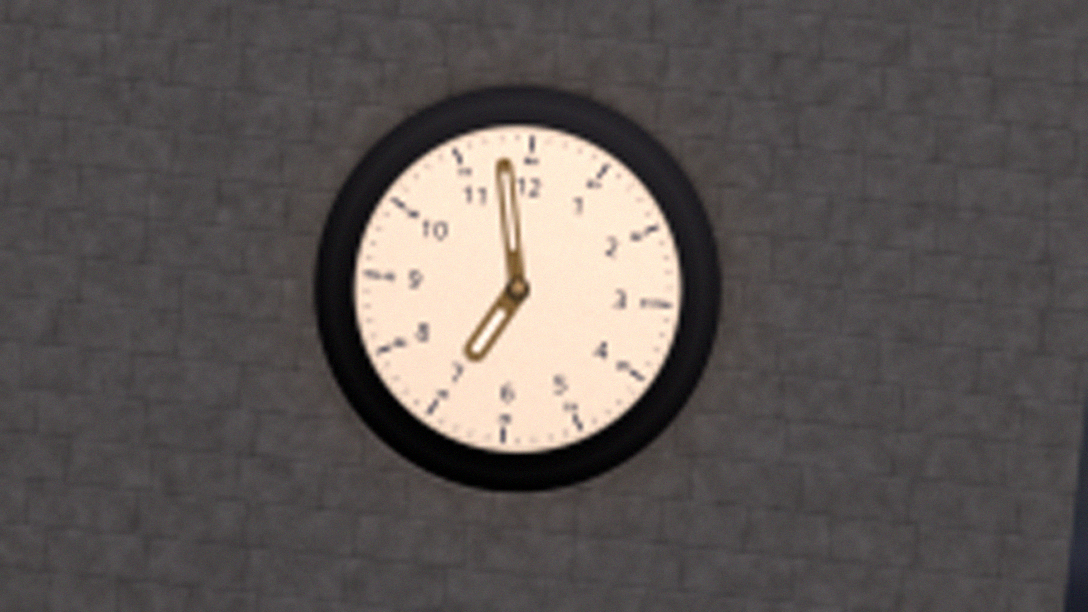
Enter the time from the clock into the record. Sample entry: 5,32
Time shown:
6,58
